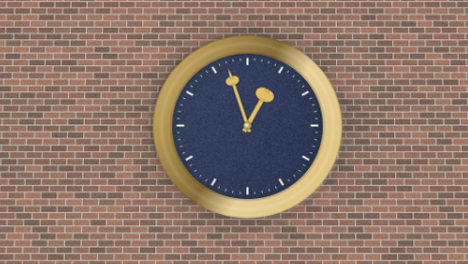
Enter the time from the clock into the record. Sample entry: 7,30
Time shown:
12,57
